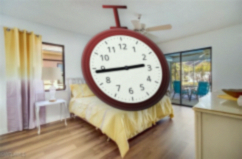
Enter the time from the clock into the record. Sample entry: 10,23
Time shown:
2,44
